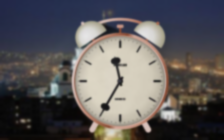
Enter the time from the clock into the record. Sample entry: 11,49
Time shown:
11,35
